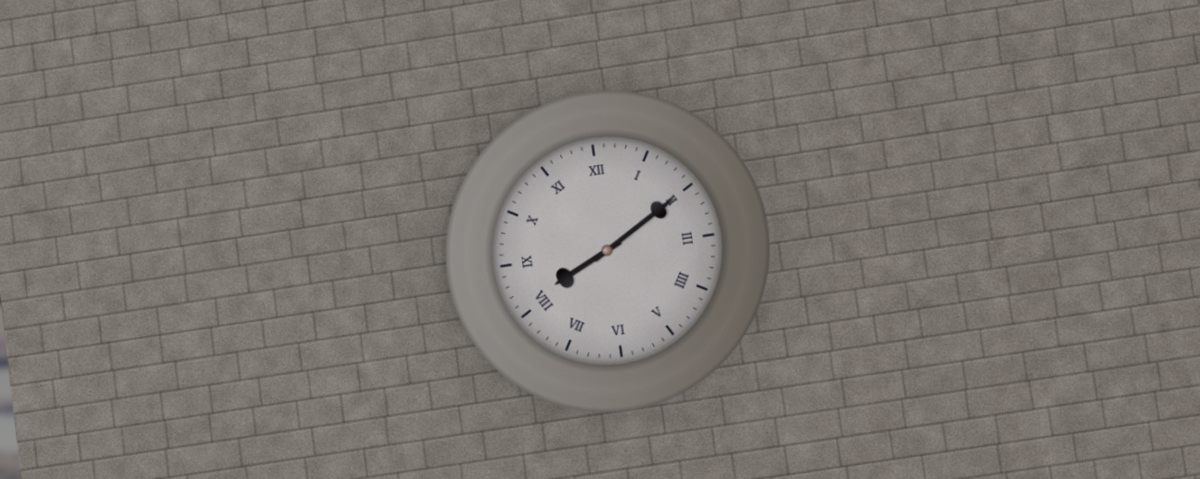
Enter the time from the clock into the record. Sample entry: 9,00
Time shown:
8,10
